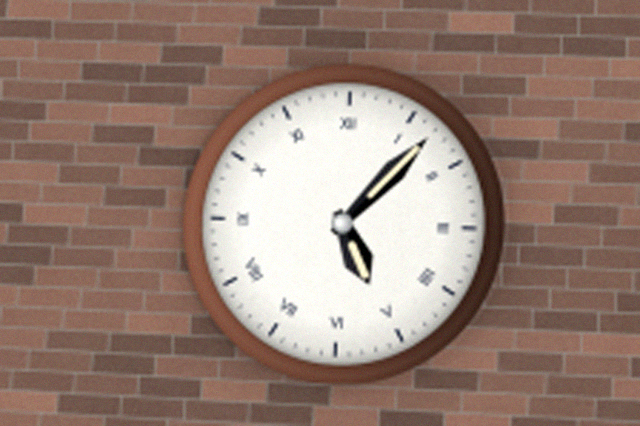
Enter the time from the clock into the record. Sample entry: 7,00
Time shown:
5,07
